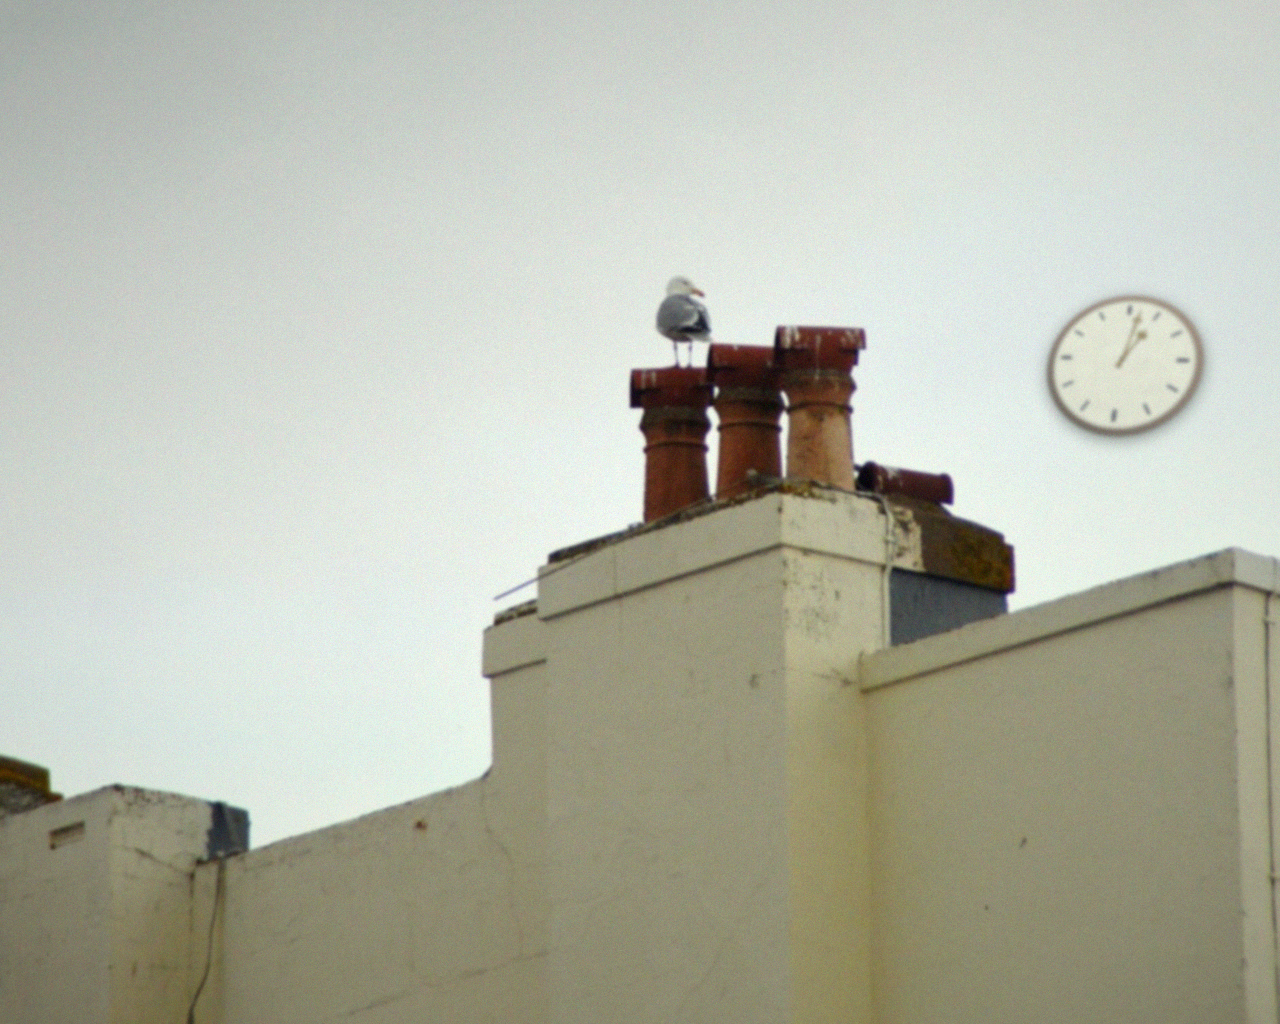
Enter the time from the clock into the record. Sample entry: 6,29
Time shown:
1,02
